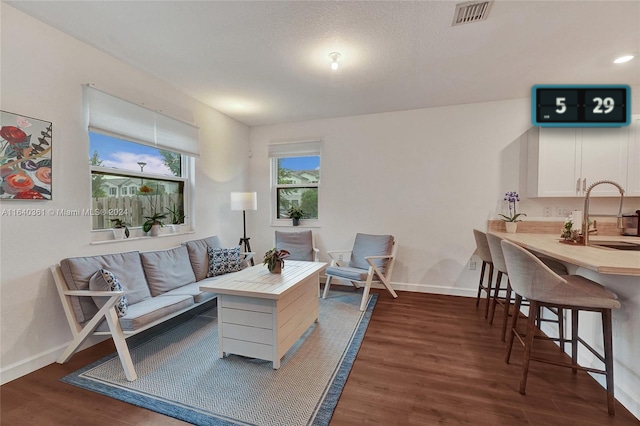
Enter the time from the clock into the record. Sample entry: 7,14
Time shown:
5,29
